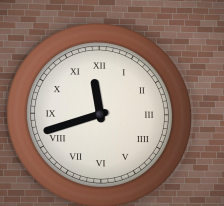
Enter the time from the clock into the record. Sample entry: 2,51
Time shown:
11,42
